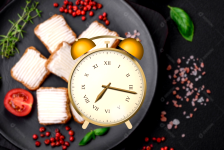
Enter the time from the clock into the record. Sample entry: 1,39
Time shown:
7,17
